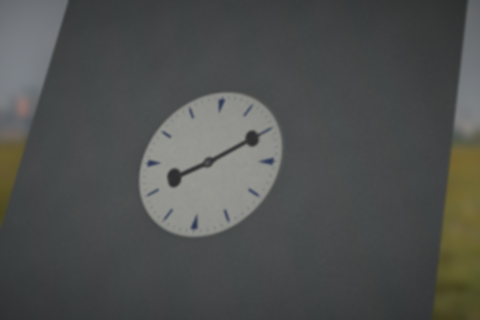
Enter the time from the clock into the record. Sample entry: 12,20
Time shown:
8,10
